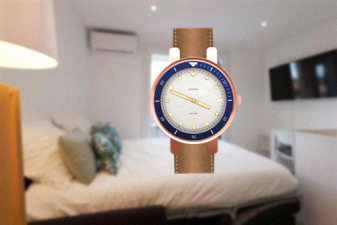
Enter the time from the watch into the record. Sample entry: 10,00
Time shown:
3,49
